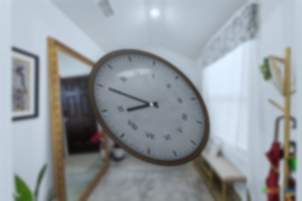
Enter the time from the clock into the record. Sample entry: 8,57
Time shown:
8,50
